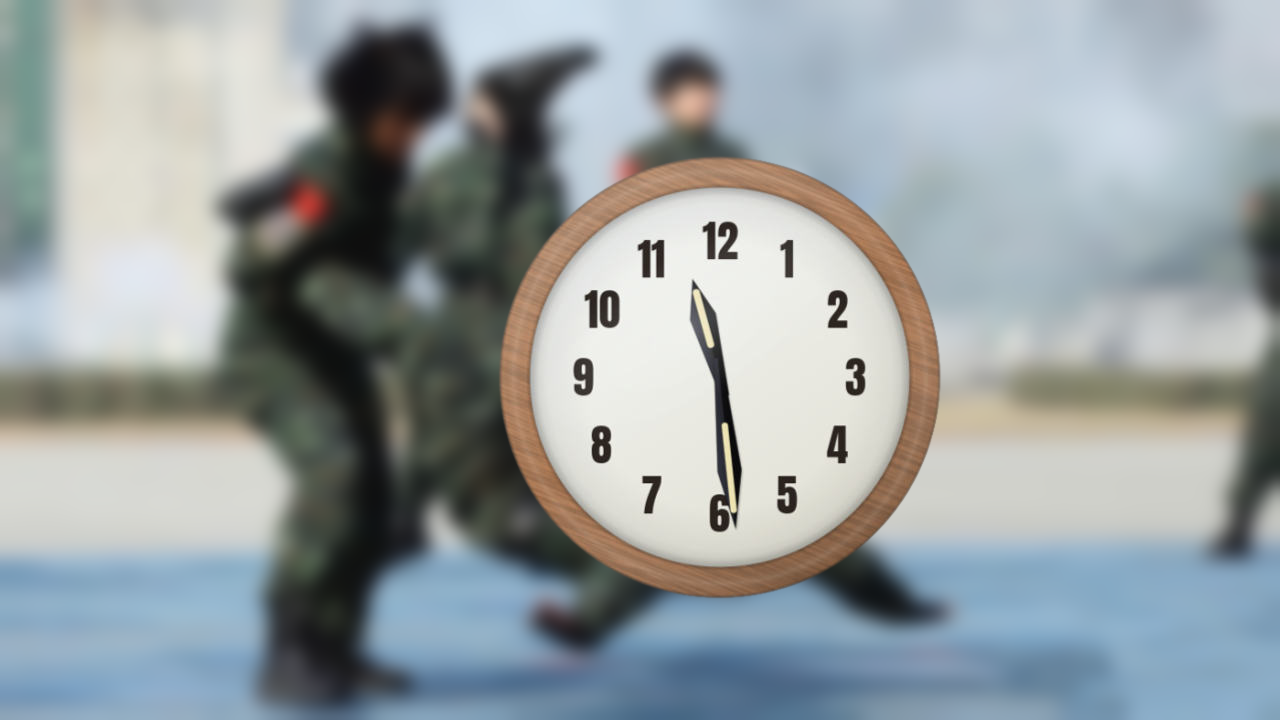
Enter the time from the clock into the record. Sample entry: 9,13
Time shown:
11,29
